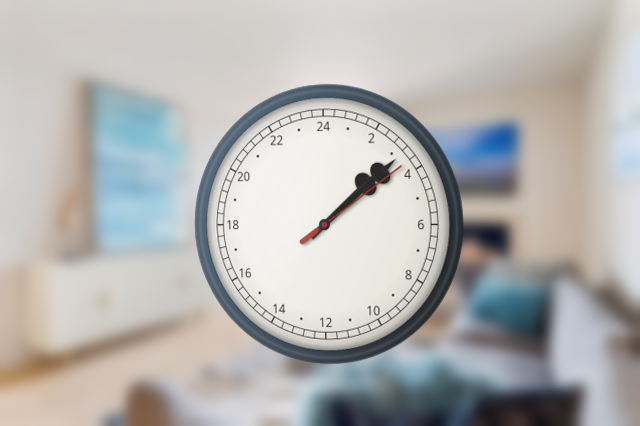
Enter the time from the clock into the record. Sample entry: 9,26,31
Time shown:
3,08,09
